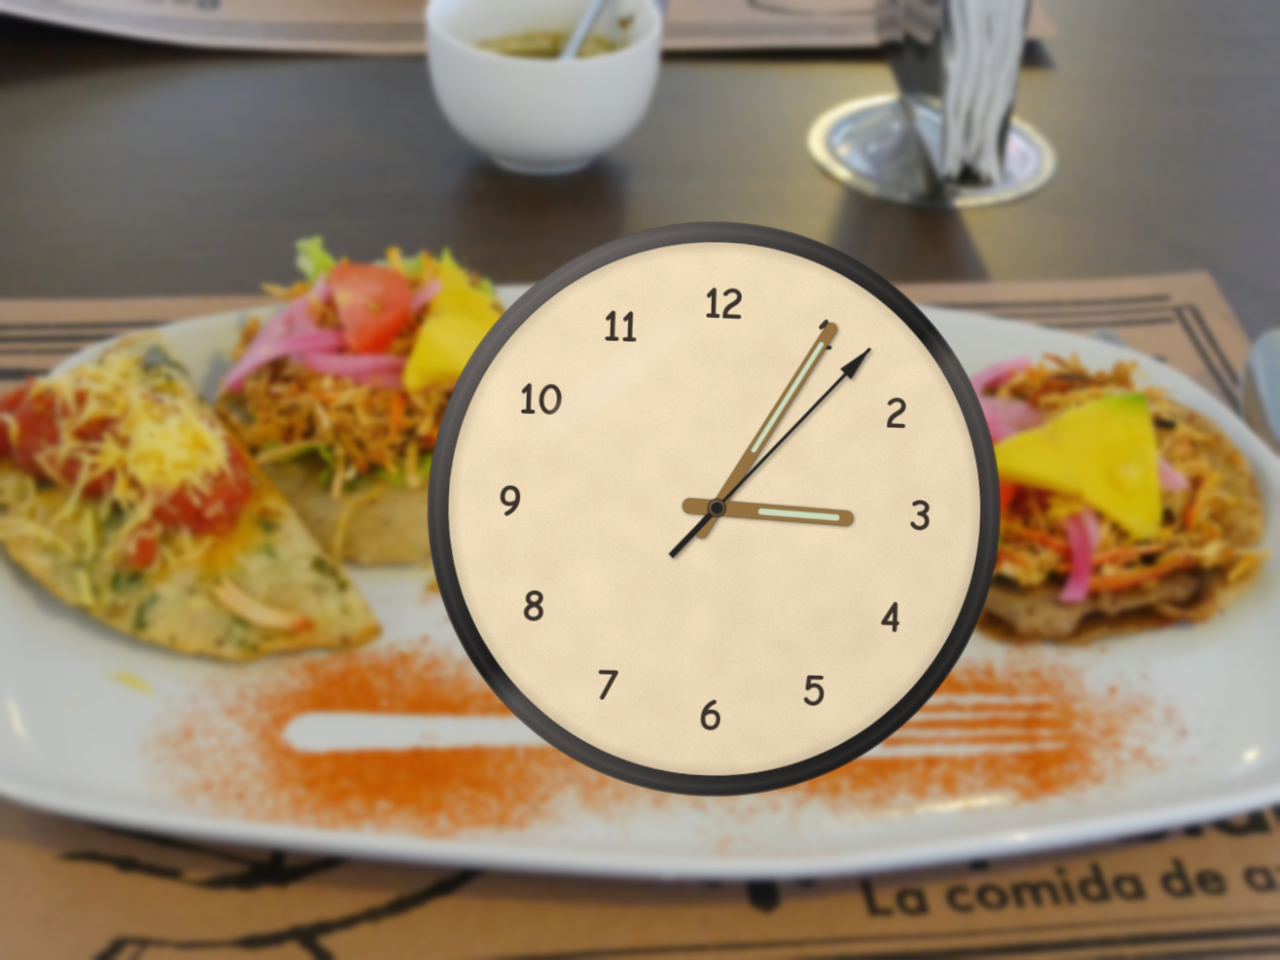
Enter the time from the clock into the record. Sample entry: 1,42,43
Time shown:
3,05,07
